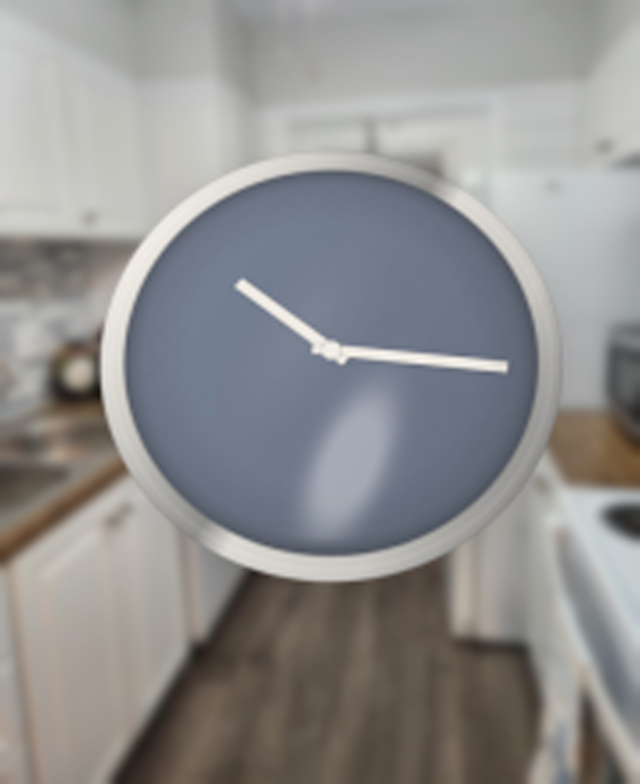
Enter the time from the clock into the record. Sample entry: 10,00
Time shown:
10,16
